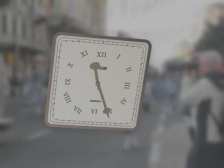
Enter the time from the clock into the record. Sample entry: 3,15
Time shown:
11,26
